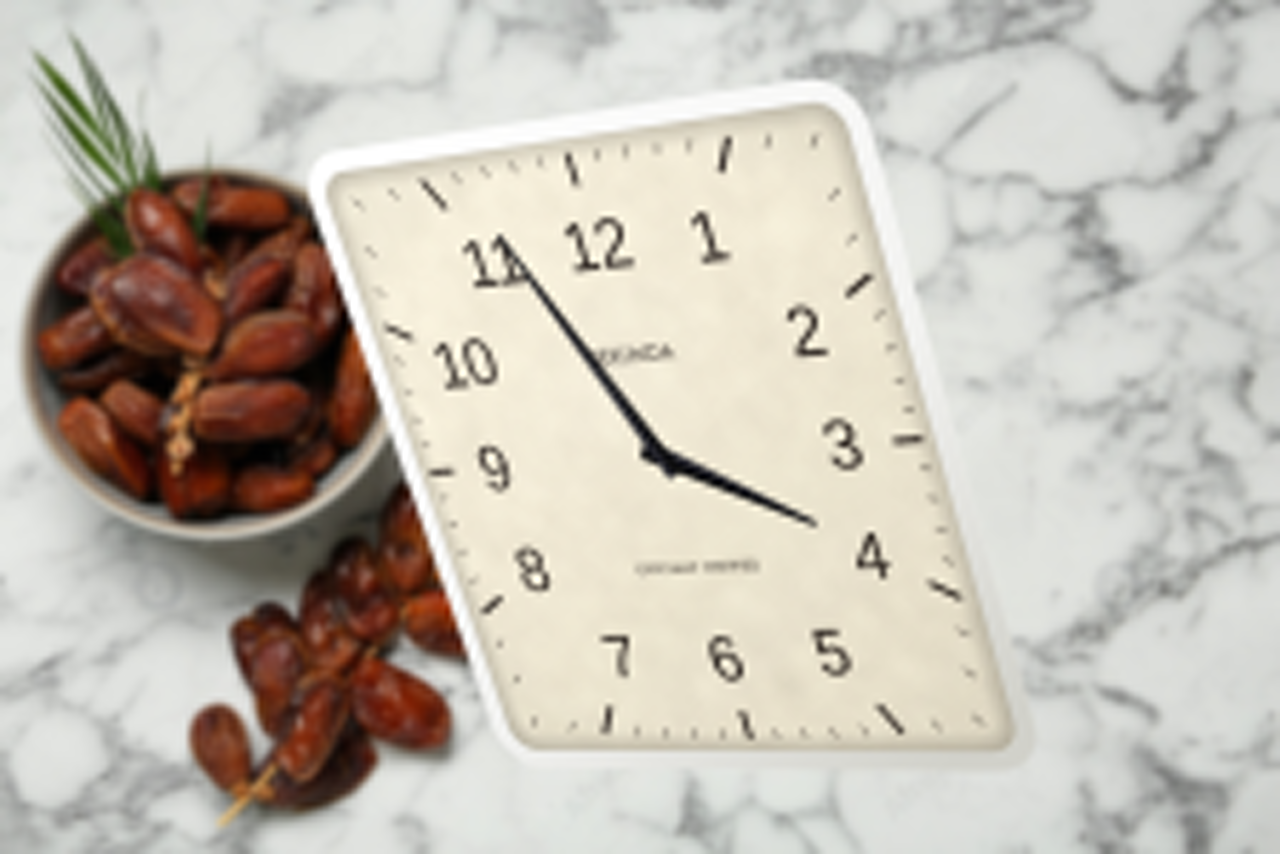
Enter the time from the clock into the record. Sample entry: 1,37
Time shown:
3,56
